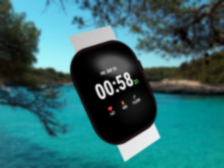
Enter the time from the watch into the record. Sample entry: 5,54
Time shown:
0,58
